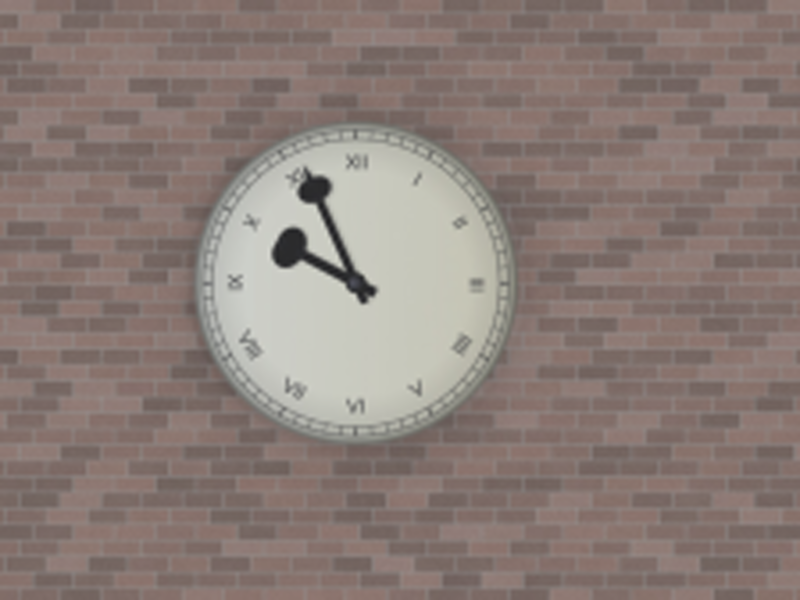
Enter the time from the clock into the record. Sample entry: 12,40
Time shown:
9,56
